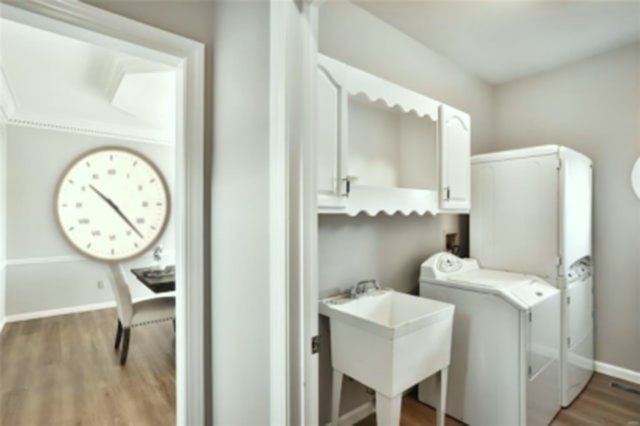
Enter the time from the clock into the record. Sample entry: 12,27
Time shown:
10,23
